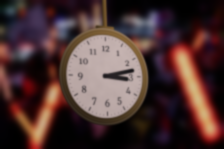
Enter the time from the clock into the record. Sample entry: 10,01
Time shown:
3,13
